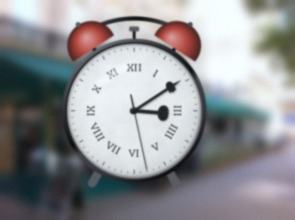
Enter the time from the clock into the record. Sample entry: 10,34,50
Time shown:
3,09,28
